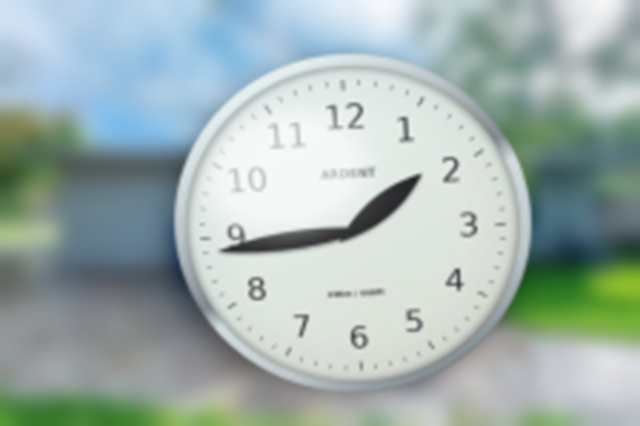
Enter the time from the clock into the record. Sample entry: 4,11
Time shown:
1,44
